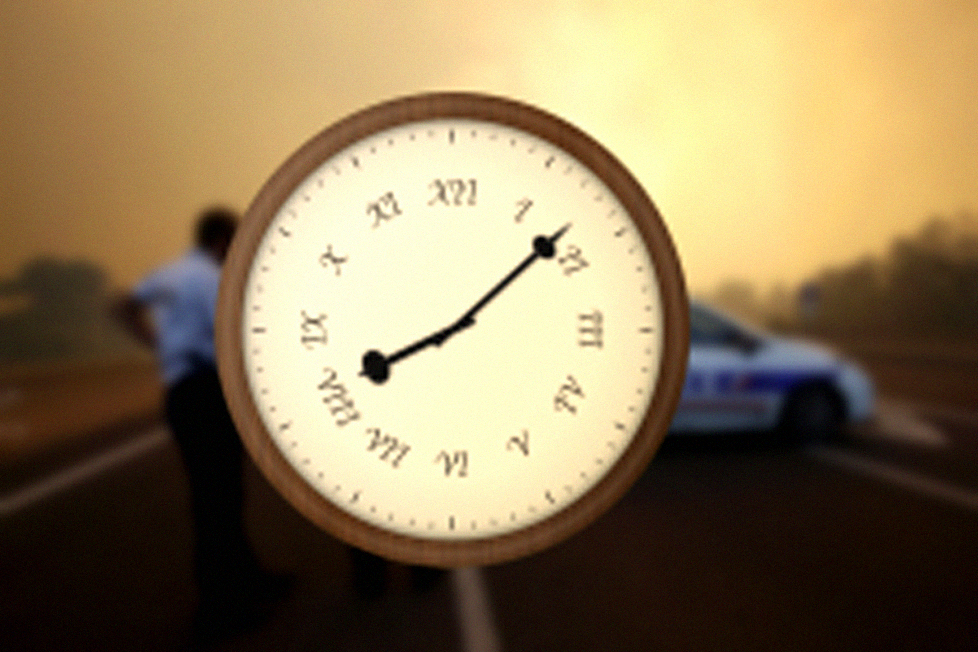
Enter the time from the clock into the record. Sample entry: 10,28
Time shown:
8,08
